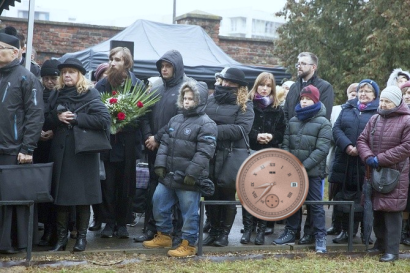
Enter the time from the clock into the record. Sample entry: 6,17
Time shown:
8,37
